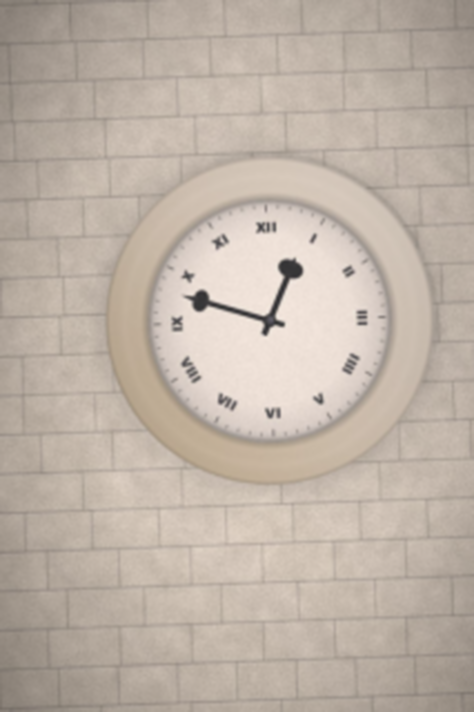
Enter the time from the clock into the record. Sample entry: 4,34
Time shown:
12,48
